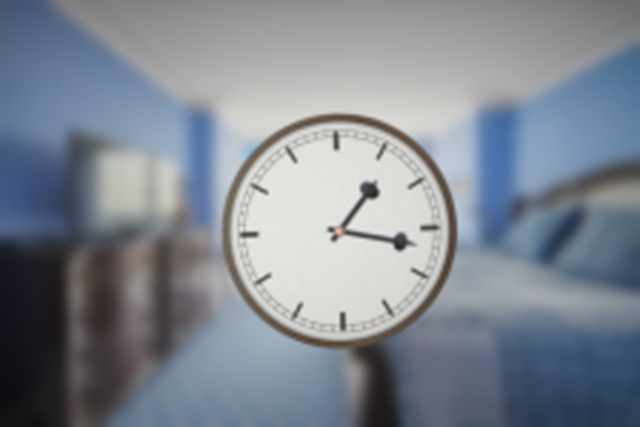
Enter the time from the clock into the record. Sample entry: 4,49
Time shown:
1,17
